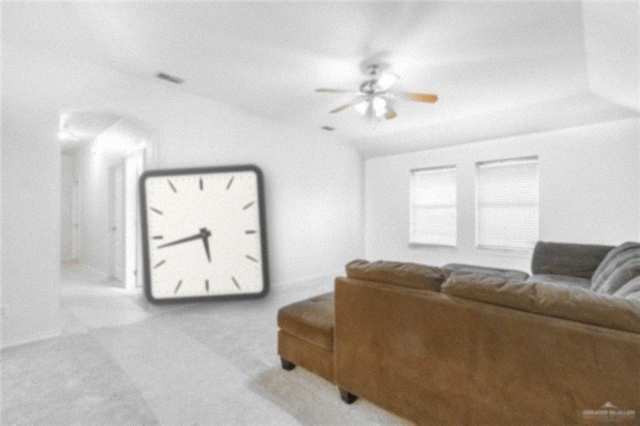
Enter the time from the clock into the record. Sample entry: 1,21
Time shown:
5,43
